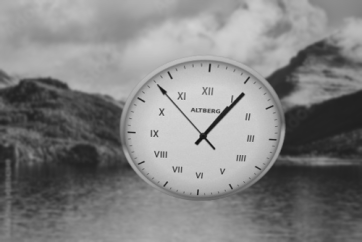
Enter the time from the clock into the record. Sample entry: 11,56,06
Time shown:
1,05,53
